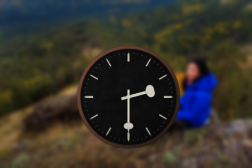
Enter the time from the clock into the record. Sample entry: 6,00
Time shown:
2,30
